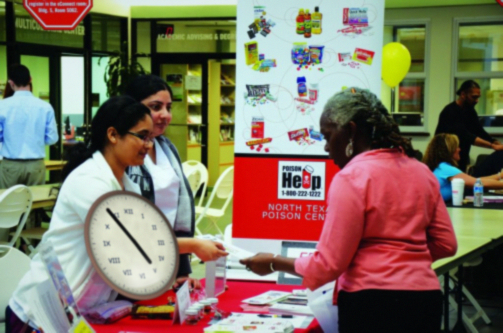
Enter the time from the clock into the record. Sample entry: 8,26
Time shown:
4,54
